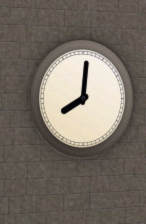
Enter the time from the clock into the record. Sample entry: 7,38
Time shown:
8,01
